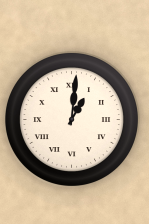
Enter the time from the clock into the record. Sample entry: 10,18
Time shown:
1,01
